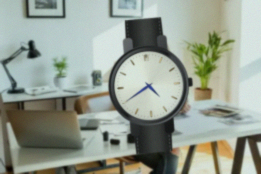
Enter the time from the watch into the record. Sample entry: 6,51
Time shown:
4,40
